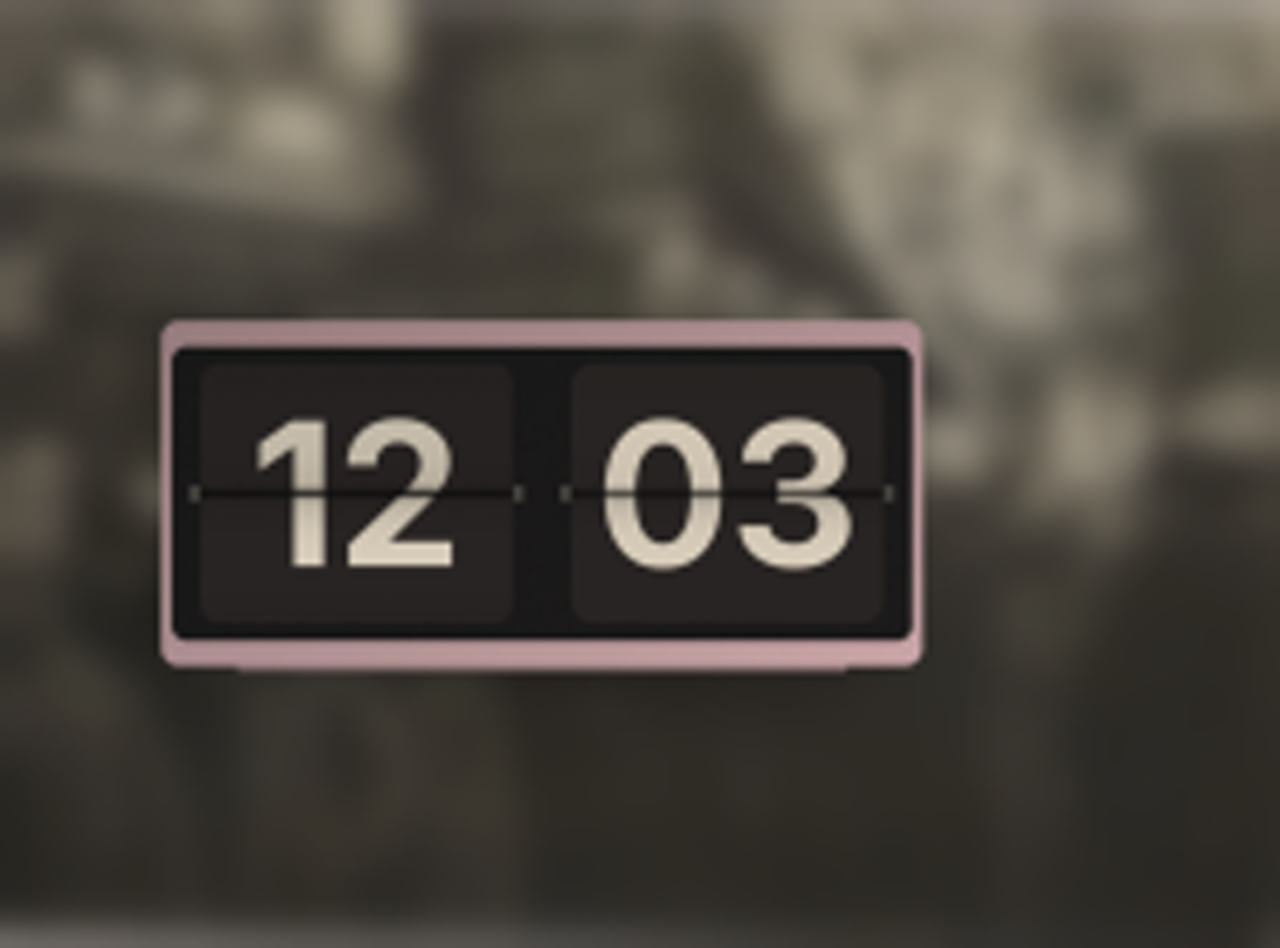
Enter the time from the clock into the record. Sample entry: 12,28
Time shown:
12,03
